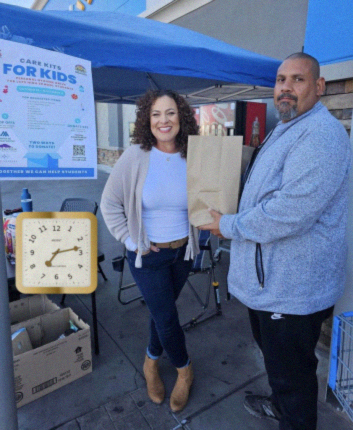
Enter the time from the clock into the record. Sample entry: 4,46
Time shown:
7,13
